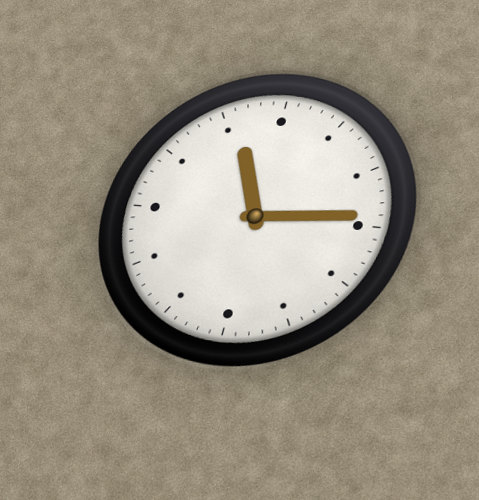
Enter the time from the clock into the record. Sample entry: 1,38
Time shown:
11,14
